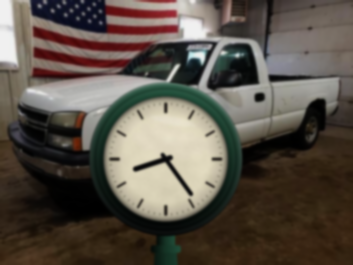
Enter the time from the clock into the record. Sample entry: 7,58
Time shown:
8,24
